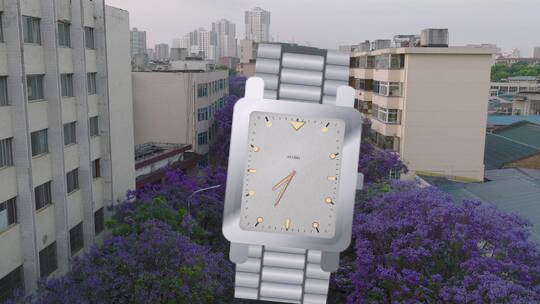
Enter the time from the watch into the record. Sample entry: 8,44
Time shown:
7,34
